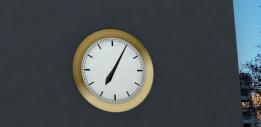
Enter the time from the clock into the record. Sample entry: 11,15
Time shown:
7,05
